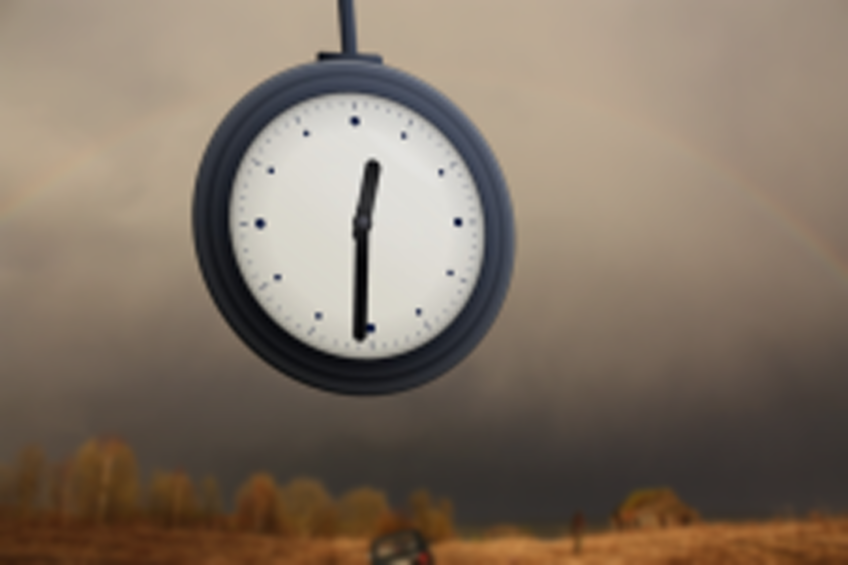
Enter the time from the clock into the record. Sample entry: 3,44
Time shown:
12,31
